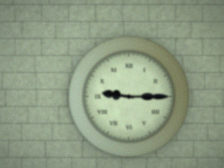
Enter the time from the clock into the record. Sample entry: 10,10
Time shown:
9,15
